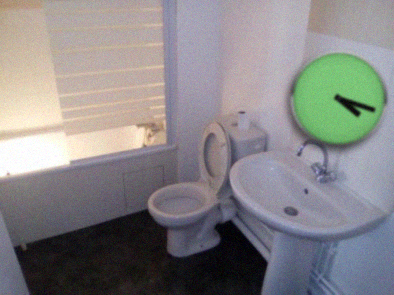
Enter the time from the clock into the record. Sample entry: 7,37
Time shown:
4,18
